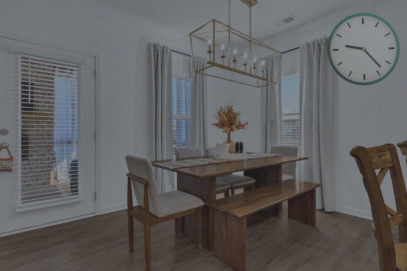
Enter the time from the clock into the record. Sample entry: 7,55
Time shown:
9,23
